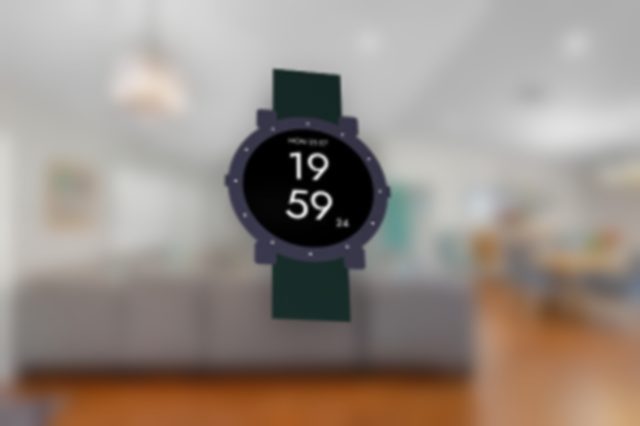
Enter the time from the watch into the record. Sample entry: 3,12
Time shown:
19,59
